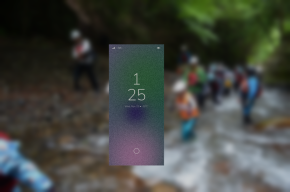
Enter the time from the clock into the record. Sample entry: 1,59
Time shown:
1,25
